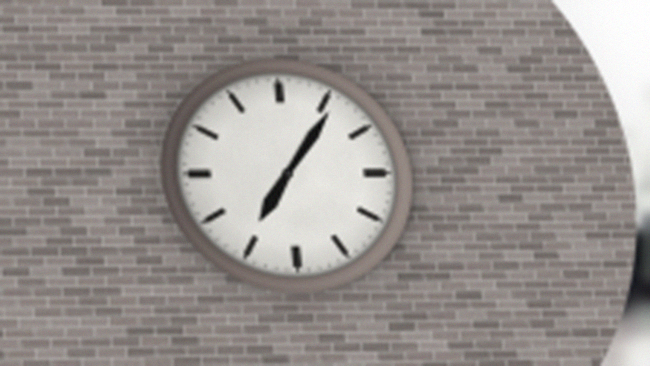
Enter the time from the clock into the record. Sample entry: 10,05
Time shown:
7,06
